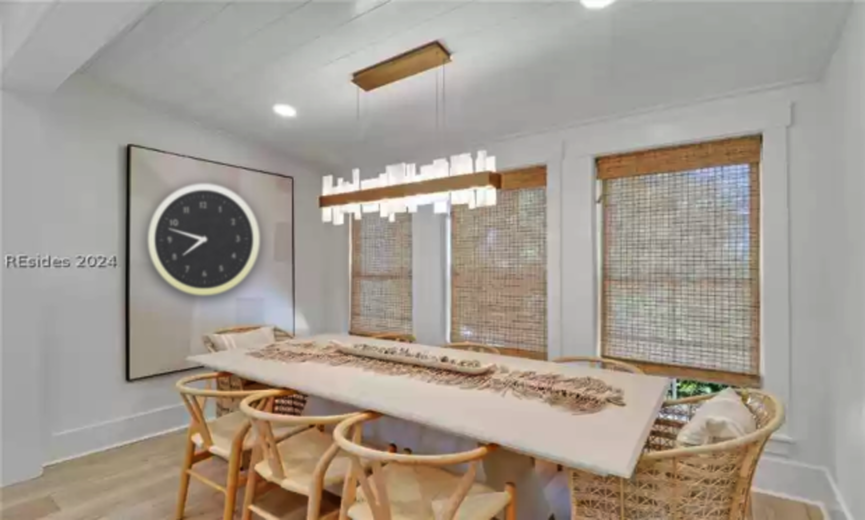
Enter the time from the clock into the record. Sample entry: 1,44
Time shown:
7,48
